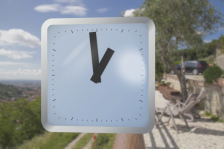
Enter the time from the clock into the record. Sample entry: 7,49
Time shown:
12,59
